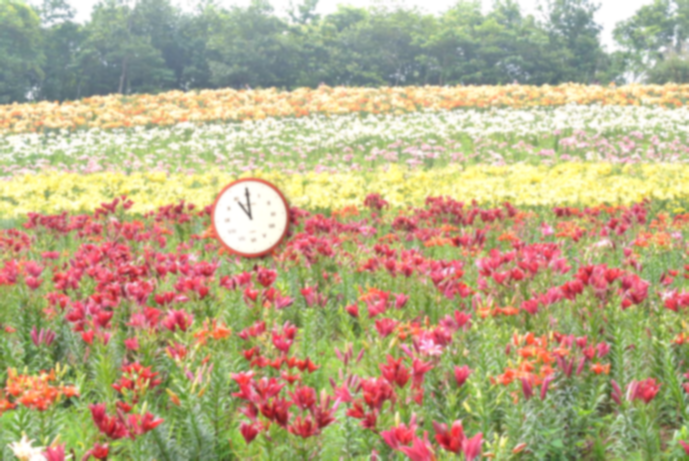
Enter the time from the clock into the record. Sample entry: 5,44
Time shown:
11,00
